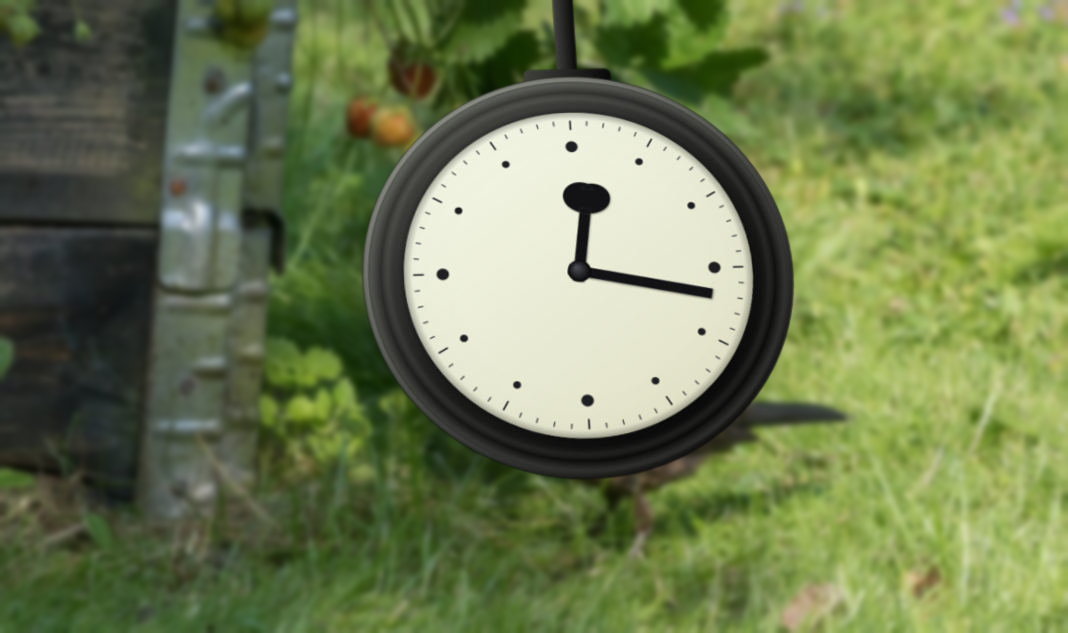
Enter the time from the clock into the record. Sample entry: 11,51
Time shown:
12,17
